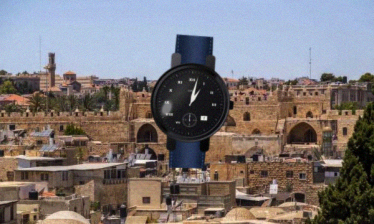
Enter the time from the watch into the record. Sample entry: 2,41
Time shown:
1,02
